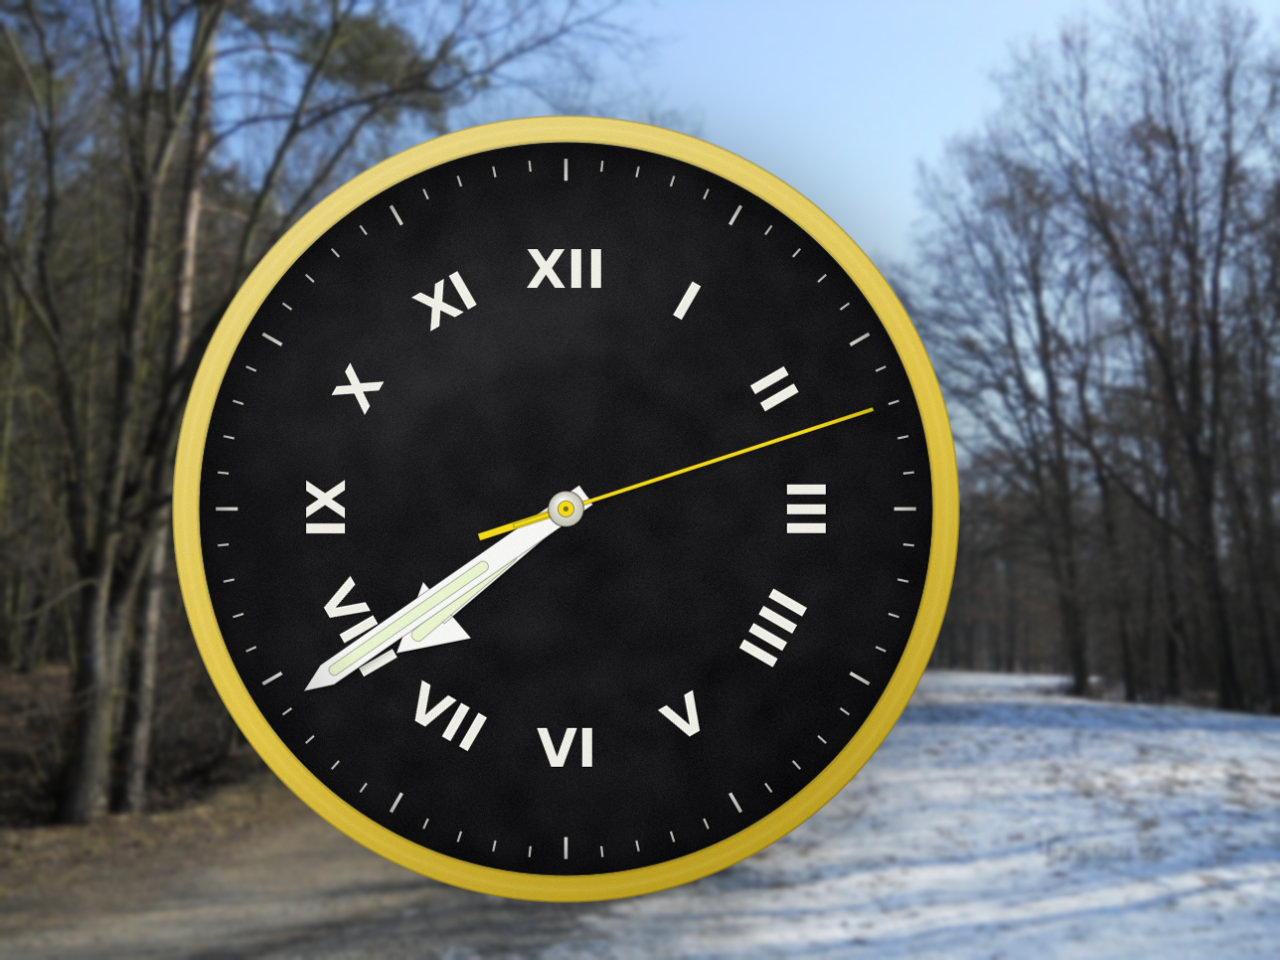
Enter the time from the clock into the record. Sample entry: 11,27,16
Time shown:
7,39,12
